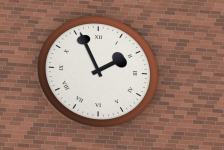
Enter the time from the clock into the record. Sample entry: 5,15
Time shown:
1,56
